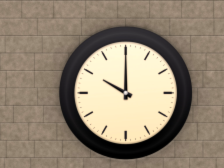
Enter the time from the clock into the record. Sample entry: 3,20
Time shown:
10,00
